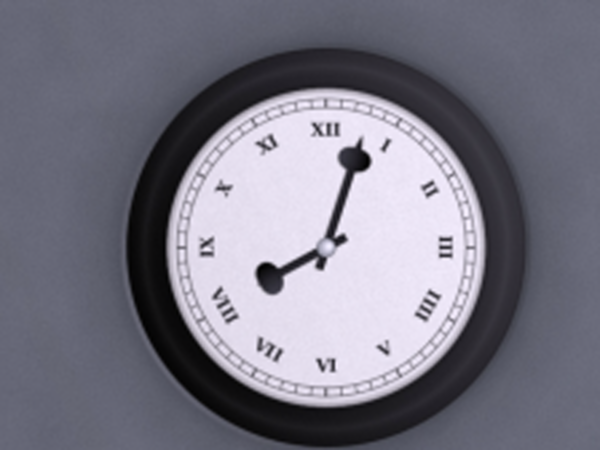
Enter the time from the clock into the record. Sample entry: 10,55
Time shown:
8,03
